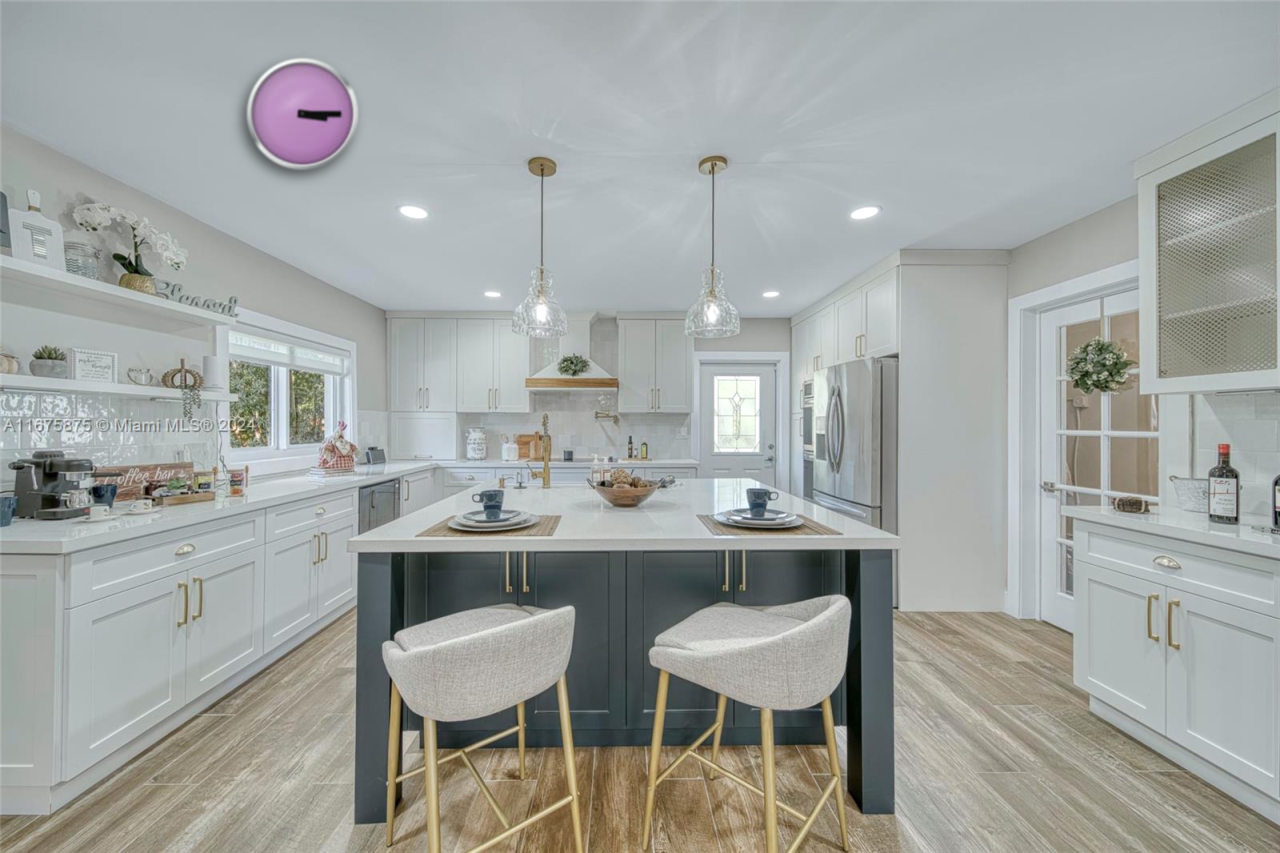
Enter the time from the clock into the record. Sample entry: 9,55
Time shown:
3,15
